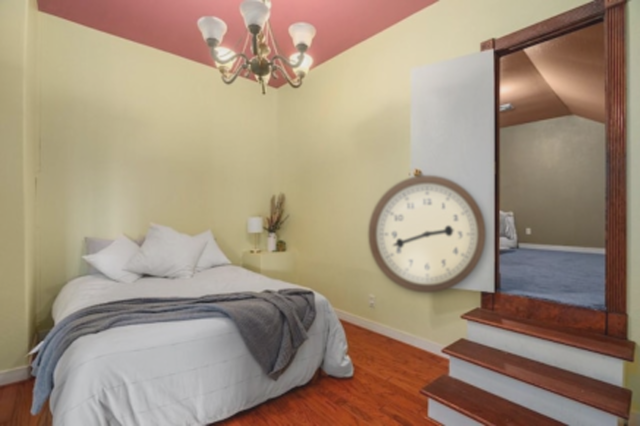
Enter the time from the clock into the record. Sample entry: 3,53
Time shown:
2,42
